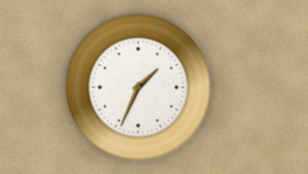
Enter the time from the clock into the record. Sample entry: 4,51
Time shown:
1,34
